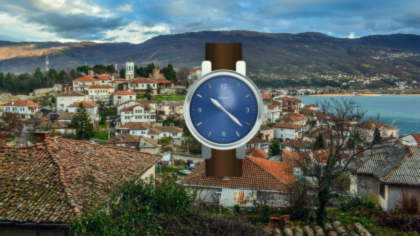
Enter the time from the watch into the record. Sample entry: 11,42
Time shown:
10,22
